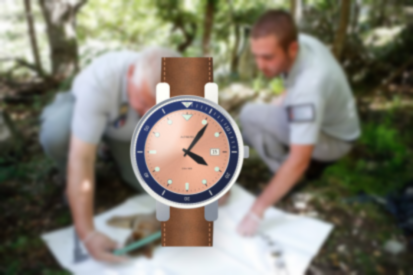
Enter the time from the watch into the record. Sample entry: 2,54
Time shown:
4,06
